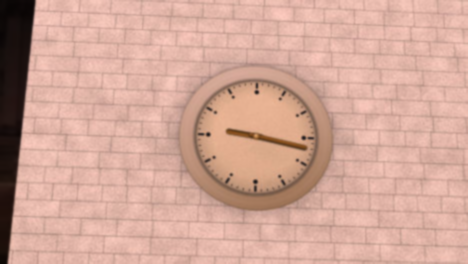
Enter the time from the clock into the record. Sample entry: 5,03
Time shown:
9,17
